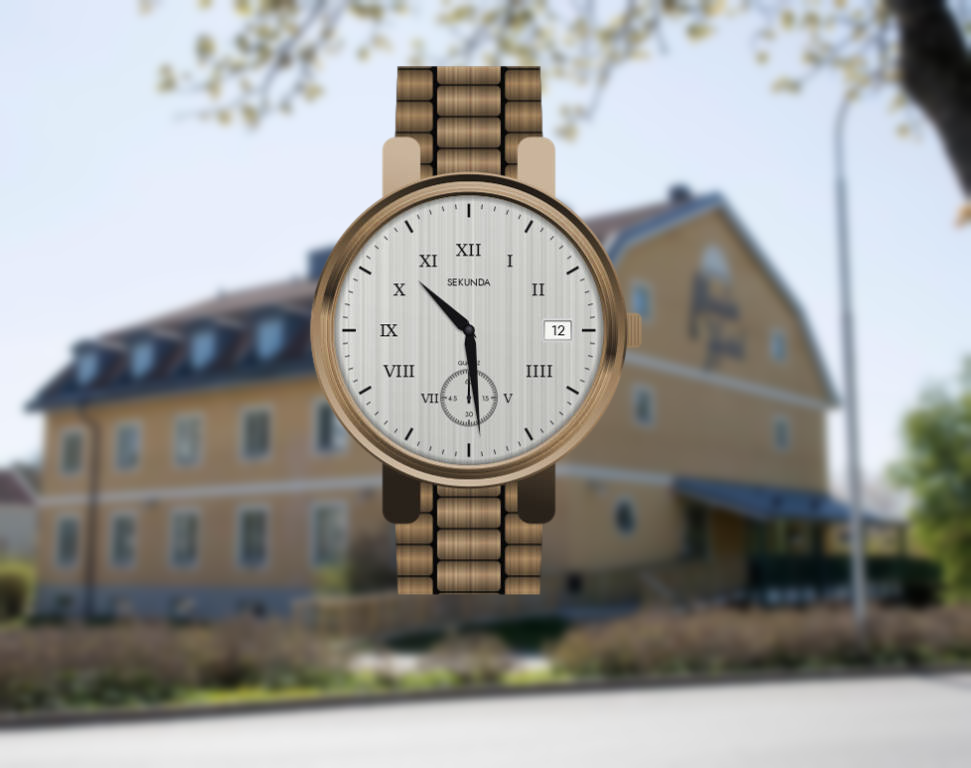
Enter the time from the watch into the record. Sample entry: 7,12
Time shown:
10,29
